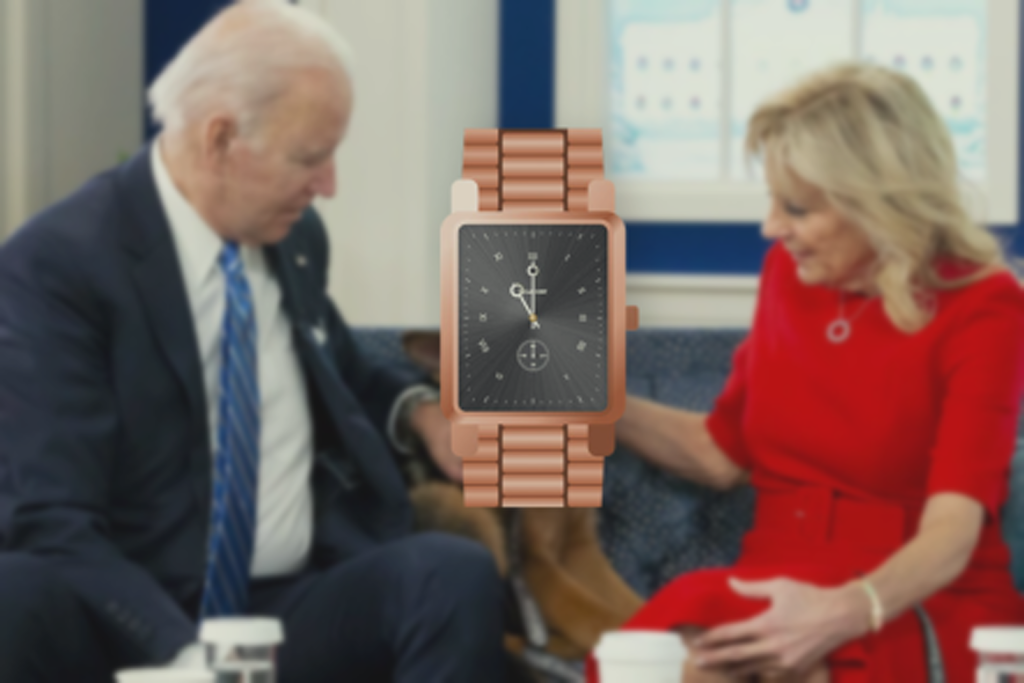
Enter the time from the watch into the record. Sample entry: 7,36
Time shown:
11,00
